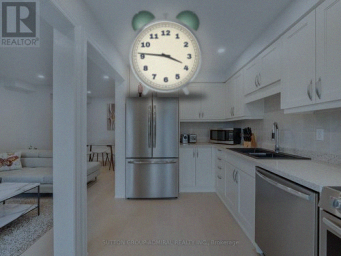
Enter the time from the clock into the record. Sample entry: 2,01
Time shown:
3,46
